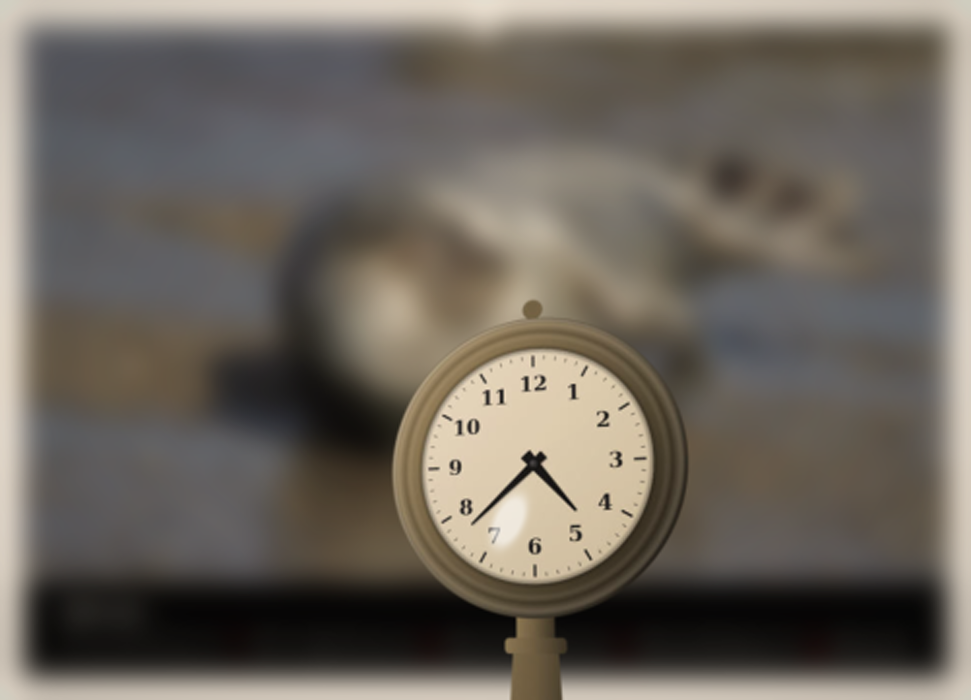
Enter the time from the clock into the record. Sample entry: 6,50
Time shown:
4,38
